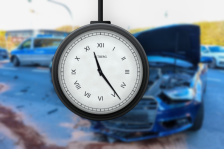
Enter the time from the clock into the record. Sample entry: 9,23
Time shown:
11,24
